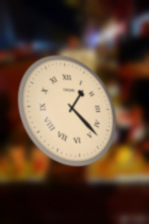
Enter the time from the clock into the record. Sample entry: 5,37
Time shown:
1,23
